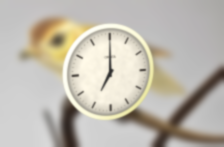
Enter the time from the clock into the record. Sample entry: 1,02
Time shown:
7,00
